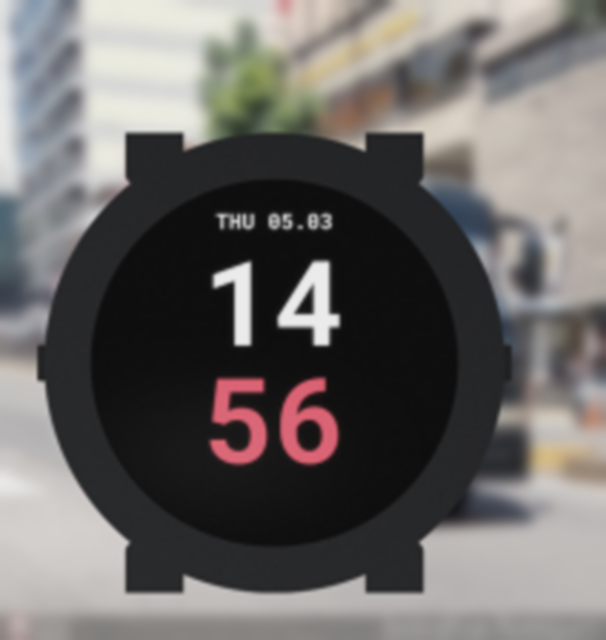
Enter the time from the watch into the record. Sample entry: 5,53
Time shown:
14,56
